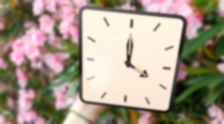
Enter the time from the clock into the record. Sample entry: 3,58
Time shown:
4,00
